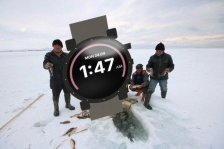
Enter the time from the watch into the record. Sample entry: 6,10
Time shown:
1,47
